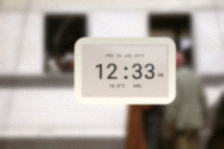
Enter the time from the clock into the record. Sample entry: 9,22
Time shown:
12,33
